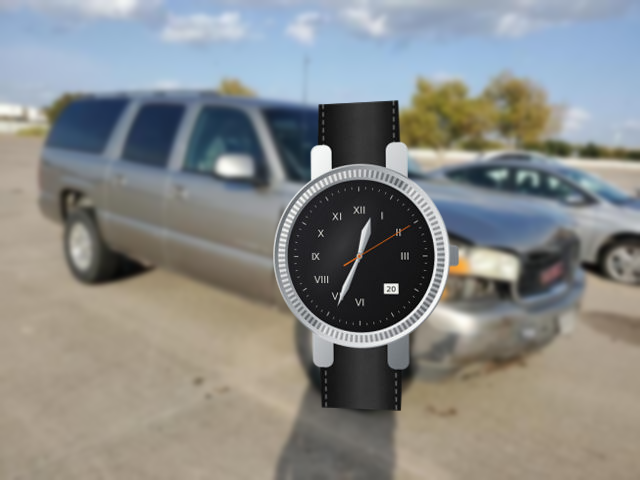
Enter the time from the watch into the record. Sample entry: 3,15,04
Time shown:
12,34,10
